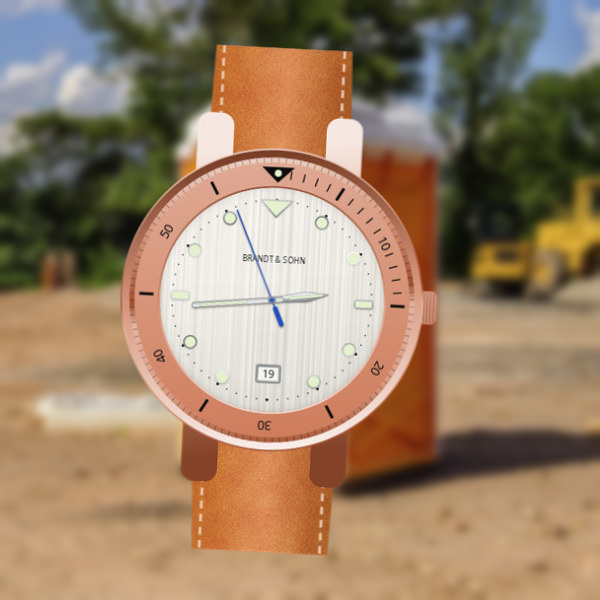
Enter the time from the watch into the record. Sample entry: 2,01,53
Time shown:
2,43,56
